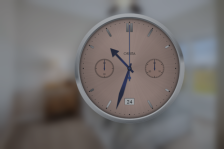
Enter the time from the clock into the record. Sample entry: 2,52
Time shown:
10,33
